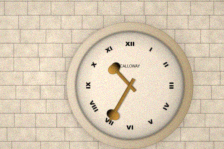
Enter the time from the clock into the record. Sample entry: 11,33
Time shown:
10,35
